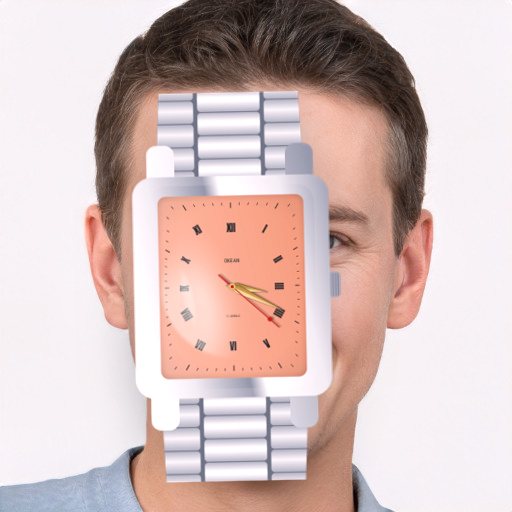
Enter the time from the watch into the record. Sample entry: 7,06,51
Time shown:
3,19,22
